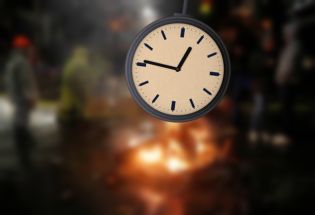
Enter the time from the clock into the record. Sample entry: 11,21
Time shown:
12,46
